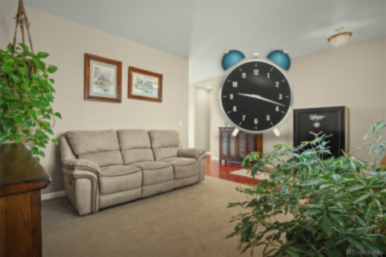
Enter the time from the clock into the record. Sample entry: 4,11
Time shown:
9,18
